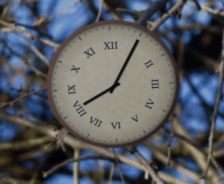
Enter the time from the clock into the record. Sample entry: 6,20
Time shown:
8,05
